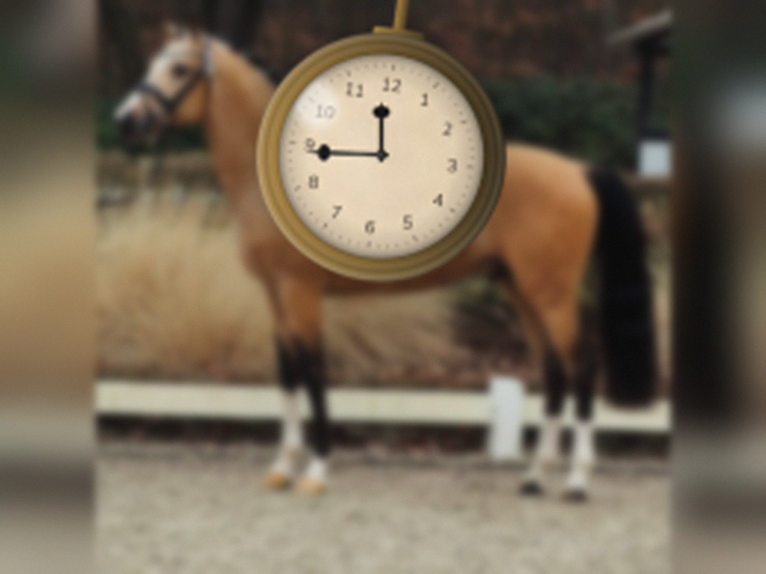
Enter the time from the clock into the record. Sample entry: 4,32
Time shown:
11,44
